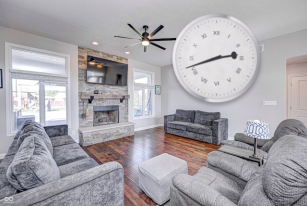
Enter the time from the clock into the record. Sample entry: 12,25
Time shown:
2,42
